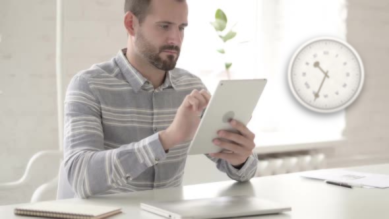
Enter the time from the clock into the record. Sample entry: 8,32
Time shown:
10,34
